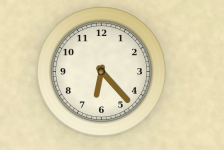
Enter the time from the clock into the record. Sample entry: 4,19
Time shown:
6,23
